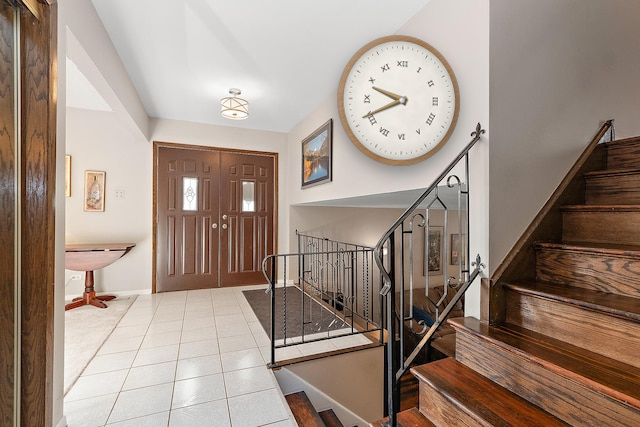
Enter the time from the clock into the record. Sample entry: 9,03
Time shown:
9,41
